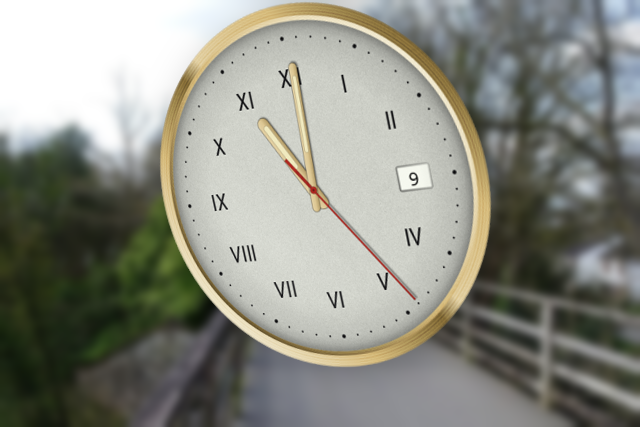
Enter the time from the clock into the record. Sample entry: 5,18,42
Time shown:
11,00,24
